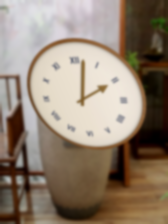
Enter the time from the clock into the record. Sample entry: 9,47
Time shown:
2,02
